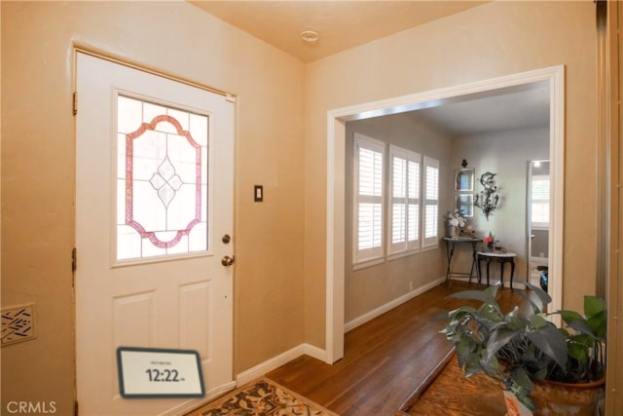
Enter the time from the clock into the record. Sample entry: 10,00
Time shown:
12,22
